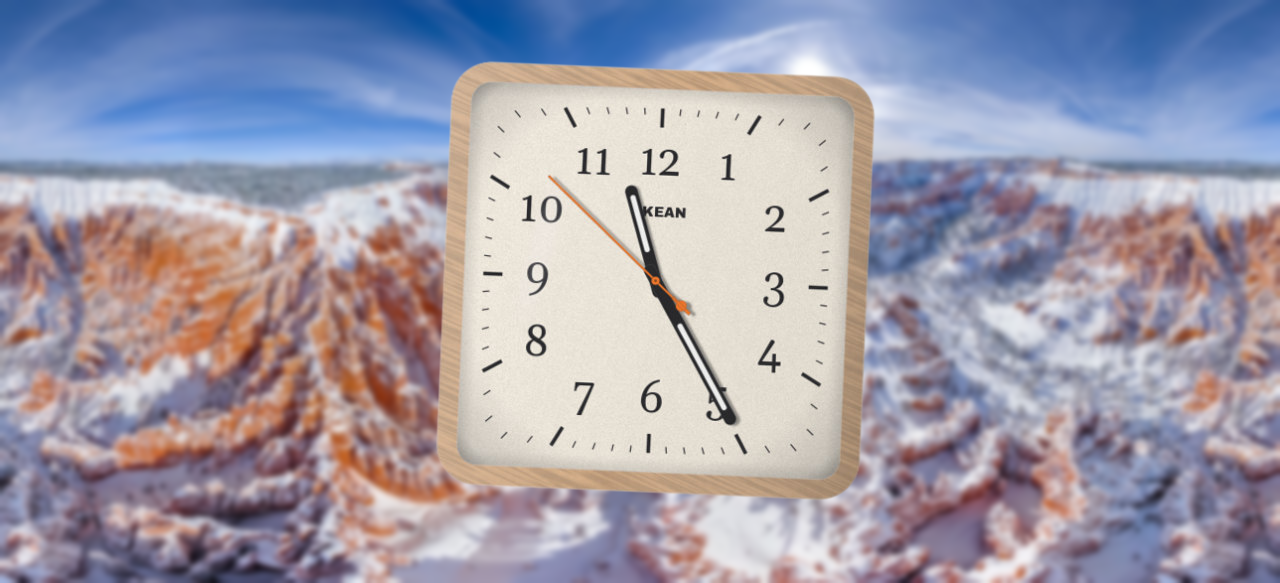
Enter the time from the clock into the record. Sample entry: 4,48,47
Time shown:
11,24,52
